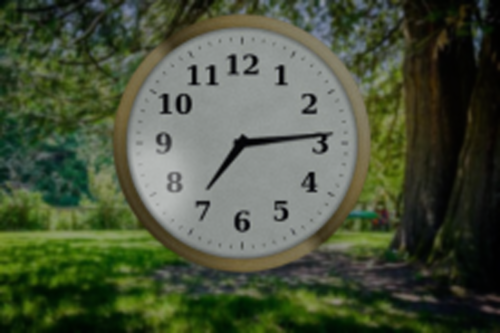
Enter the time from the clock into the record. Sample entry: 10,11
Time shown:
7,14
